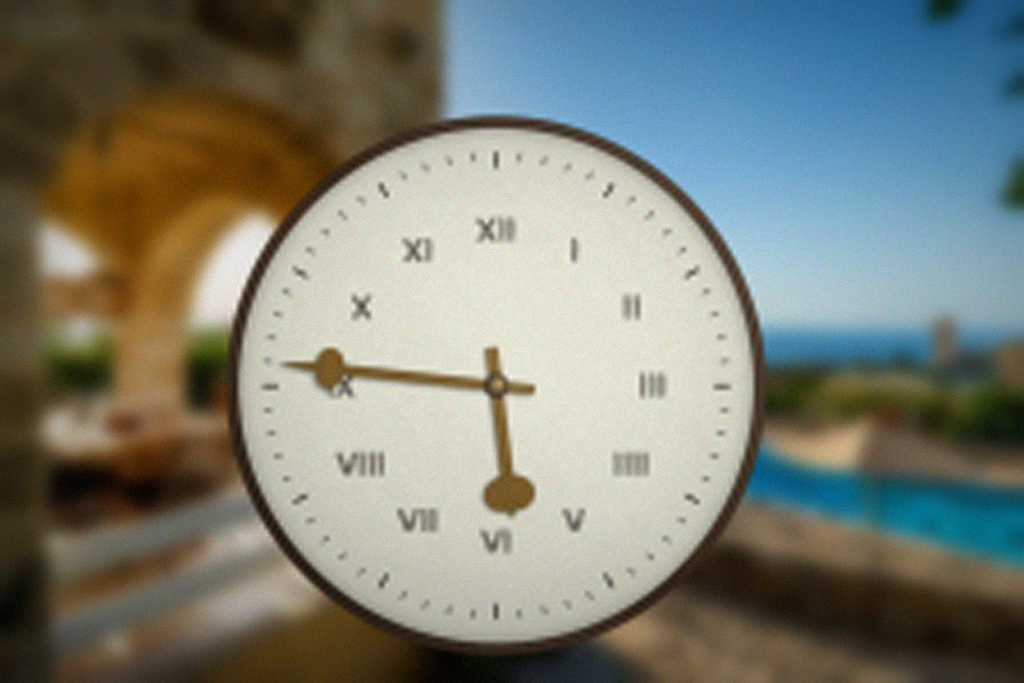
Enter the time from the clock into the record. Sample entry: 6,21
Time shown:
5,46
